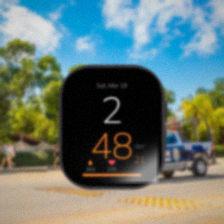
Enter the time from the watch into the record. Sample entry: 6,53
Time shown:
2,48
